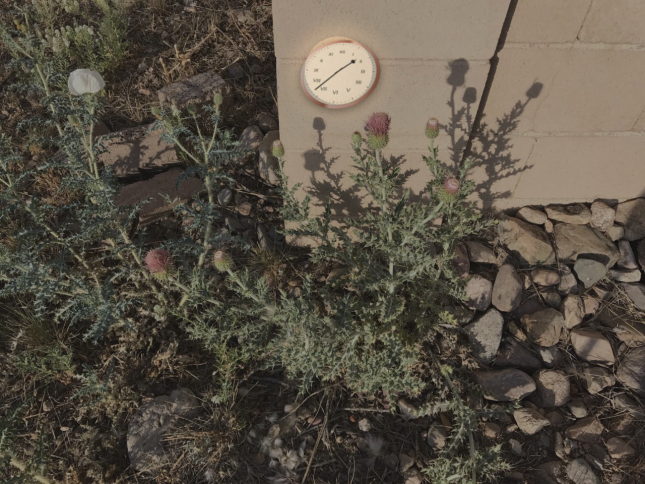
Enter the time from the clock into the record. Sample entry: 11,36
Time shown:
1,37
